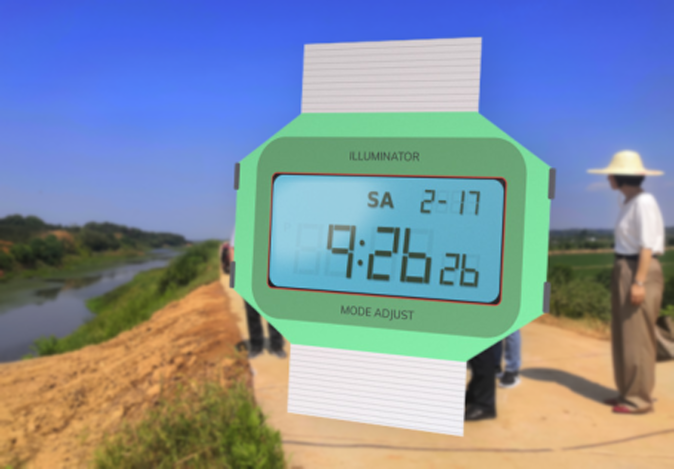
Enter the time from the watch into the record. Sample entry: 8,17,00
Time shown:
9,26,26
